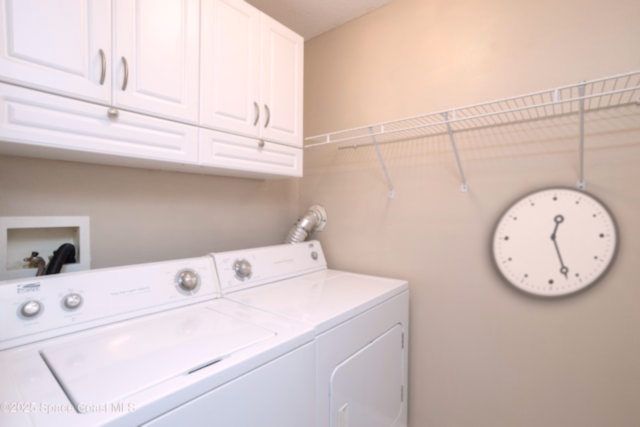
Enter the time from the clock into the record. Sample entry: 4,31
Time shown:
12,27
